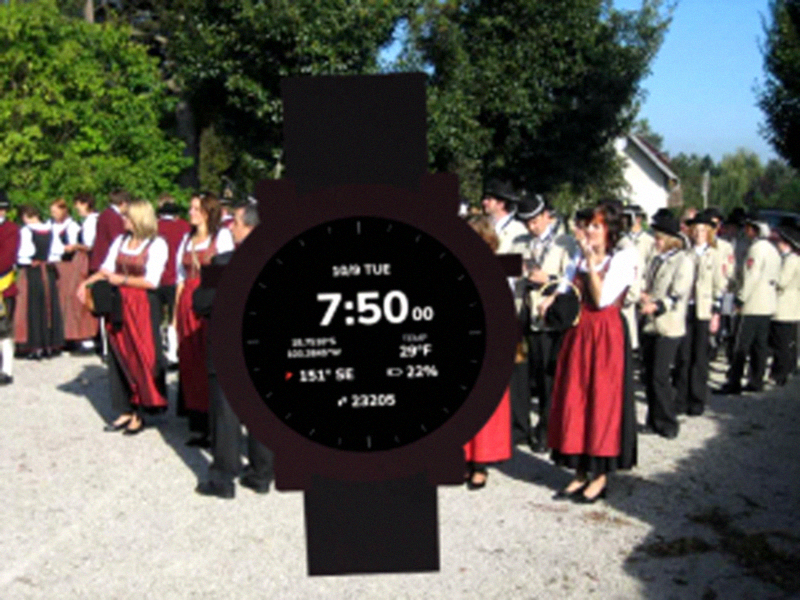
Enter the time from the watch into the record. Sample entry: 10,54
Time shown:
7,50
